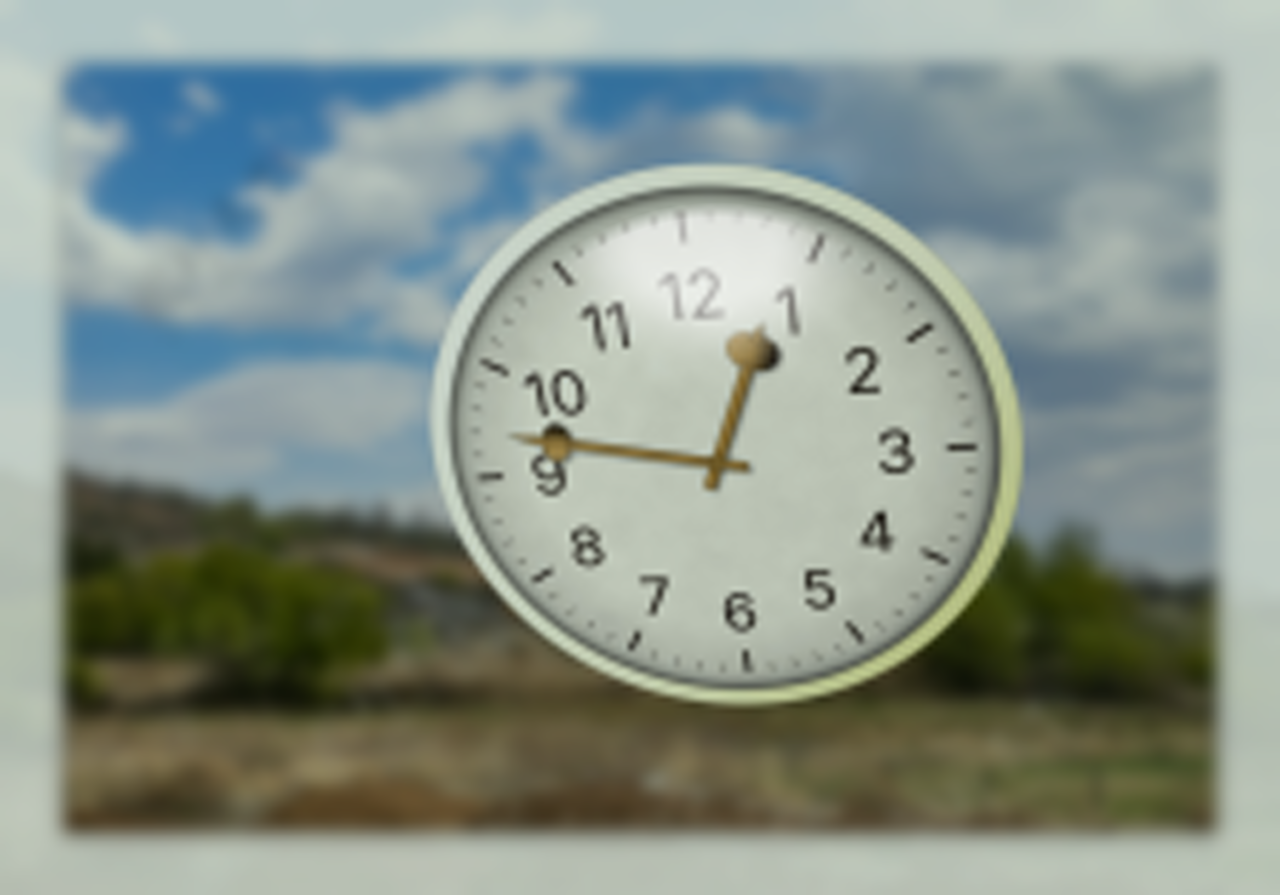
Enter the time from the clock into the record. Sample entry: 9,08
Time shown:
12,47
